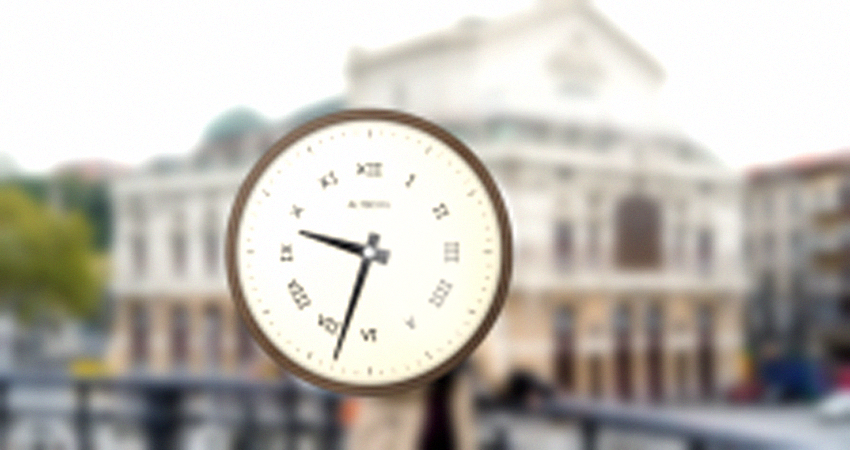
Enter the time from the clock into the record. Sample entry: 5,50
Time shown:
9,33
